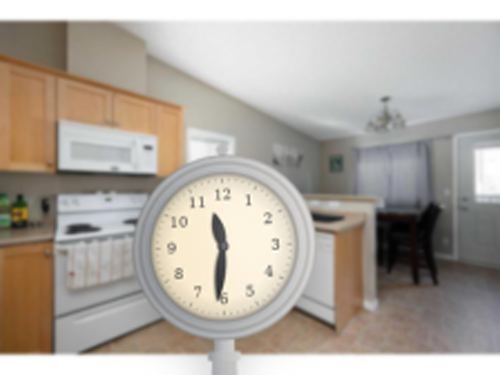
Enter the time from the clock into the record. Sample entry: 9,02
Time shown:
11,31
